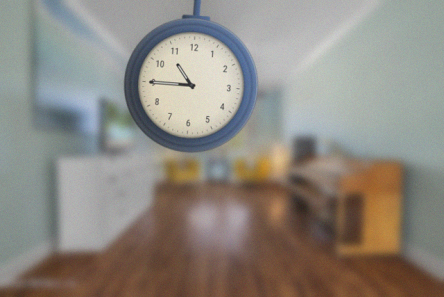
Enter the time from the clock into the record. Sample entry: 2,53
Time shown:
10,45
